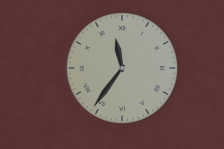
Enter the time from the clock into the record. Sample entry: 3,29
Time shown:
11,36
